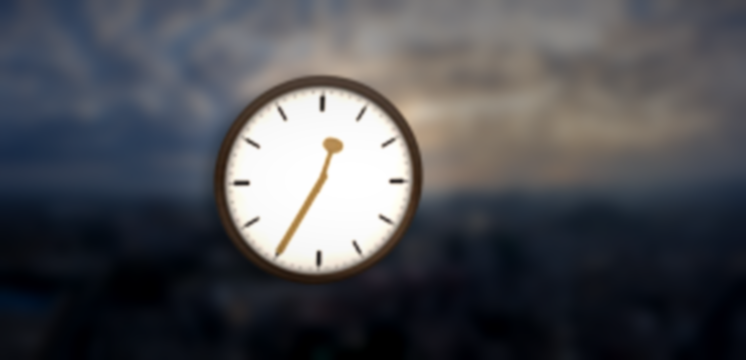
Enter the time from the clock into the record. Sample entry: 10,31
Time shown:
12,35
